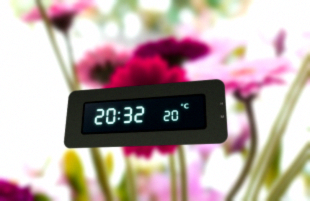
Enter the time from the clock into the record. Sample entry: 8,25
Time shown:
20,32
